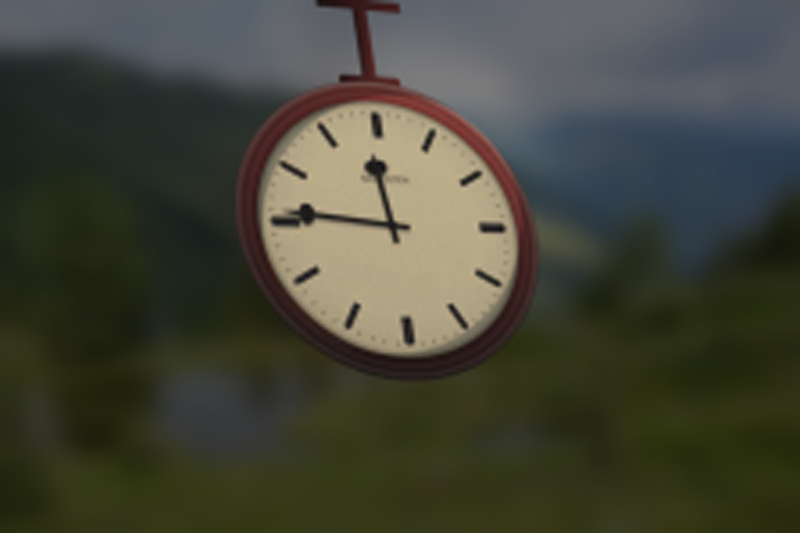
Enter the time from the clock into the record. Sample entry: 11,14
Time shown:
11,46
